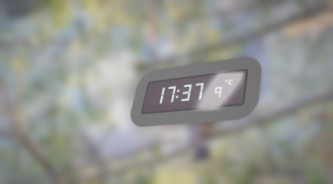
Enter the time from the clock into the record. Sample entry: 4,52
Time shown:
17,37
